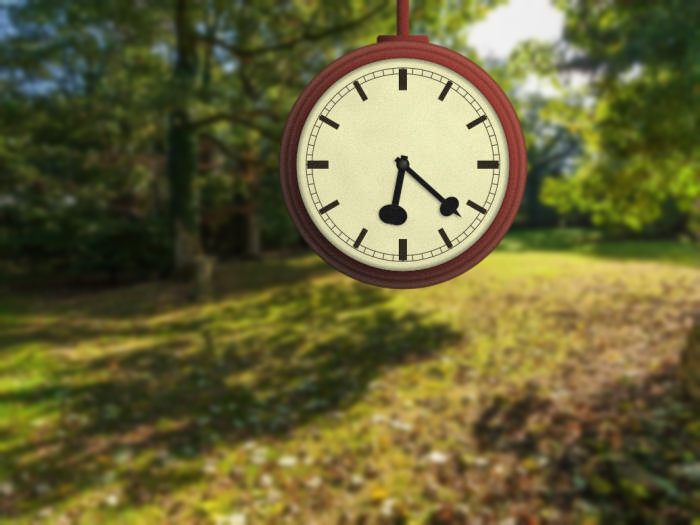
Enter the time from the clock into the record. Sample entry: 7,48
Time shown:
6,22
